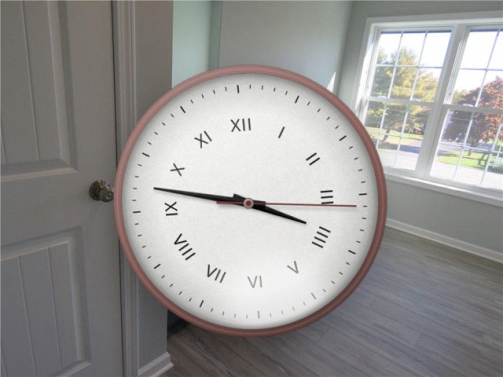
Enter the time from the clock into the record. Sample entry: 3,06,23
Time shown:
3,47,16
